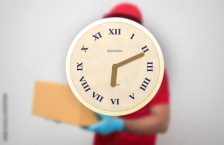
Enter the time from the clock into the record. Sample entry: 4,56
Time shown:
6,11
